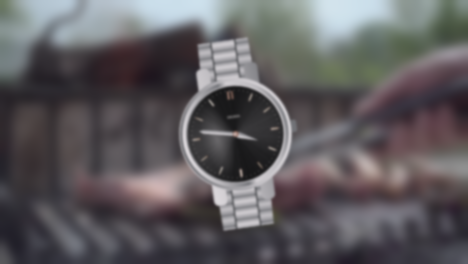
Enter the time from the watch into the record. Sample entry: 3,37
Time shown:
3,47
